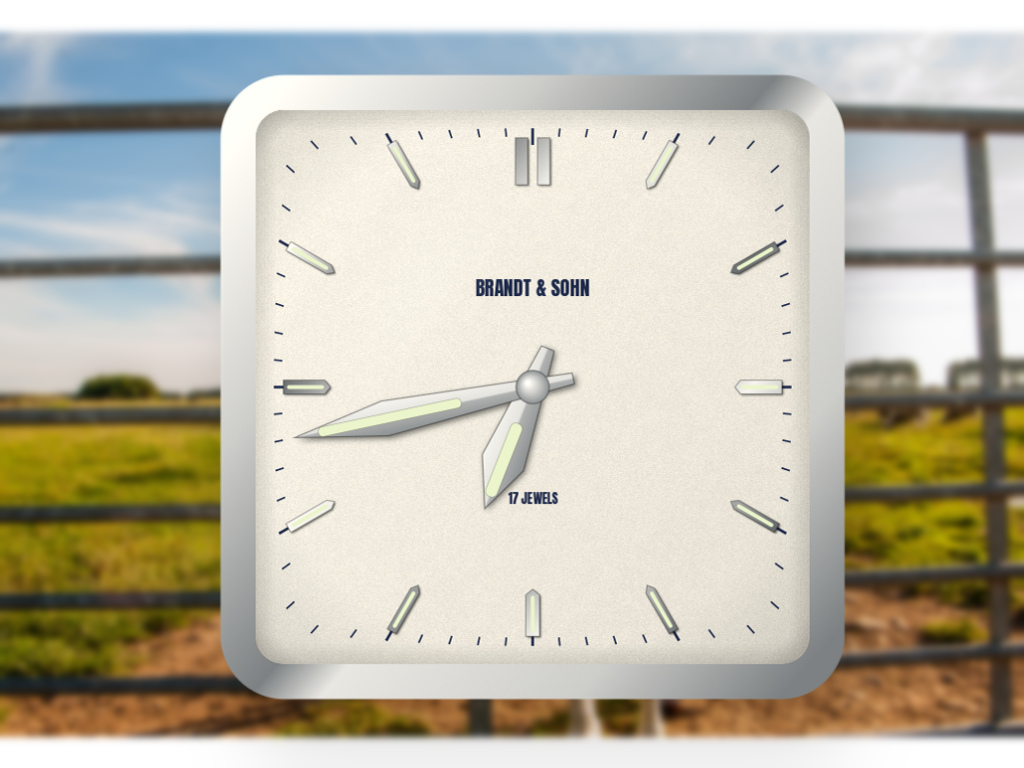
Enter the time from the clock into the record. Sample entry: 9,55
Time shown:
6,43
